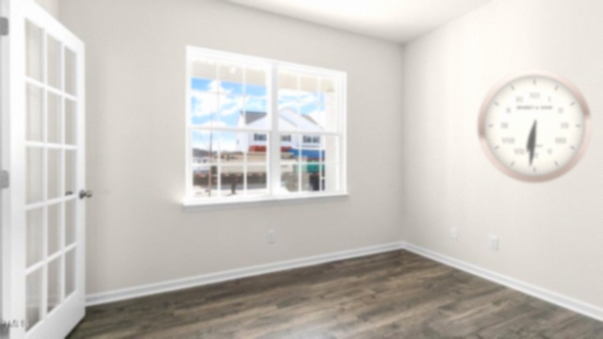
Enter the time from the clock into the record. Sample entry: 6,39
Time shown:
6,31
